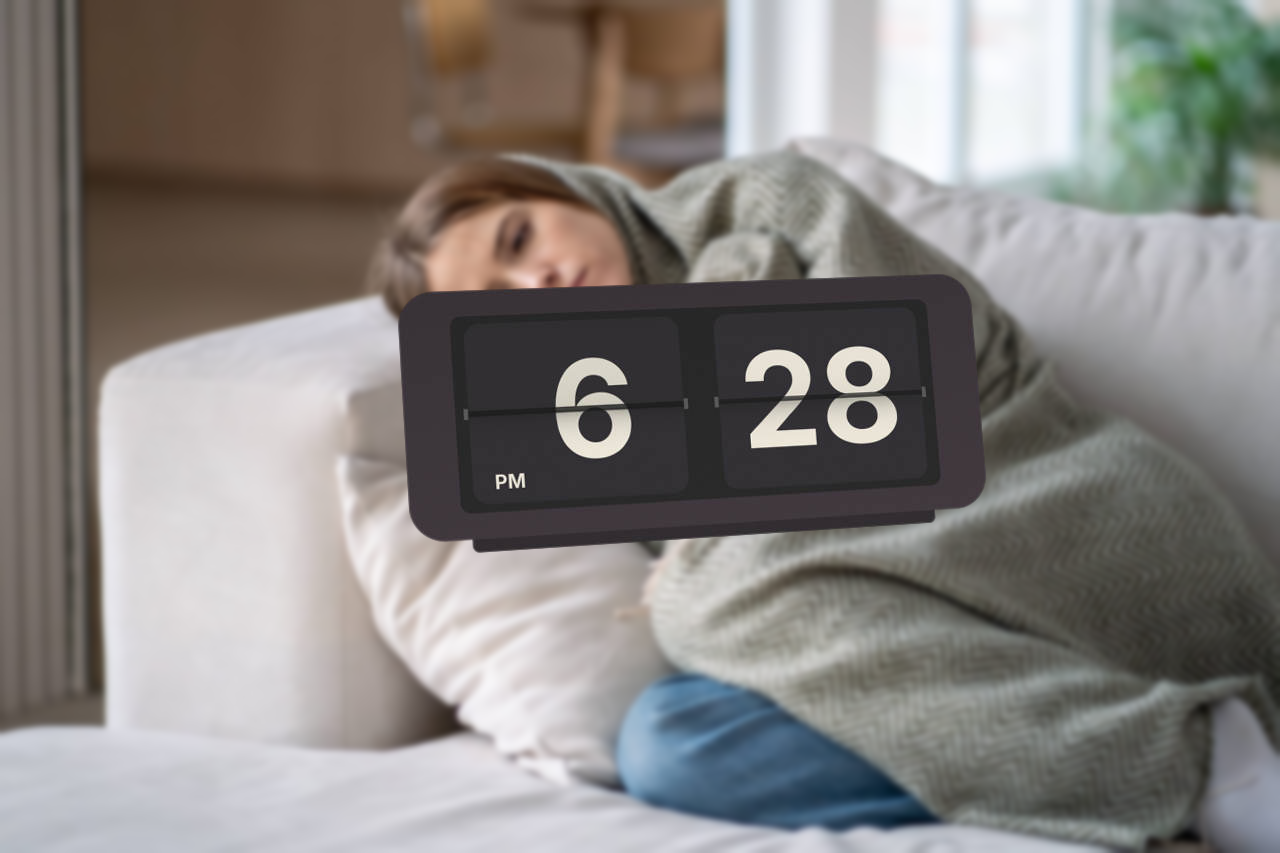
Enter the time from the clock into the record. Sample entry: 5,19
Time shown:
6,28
